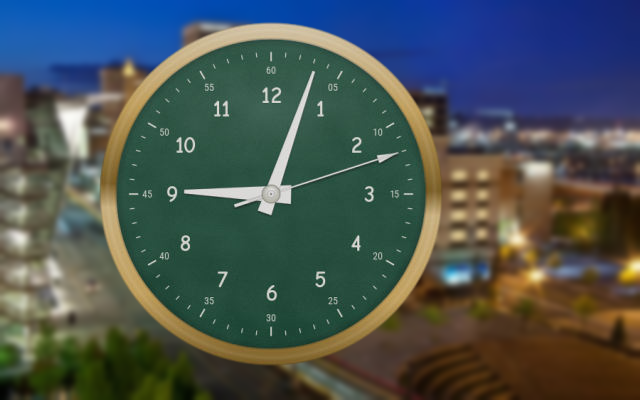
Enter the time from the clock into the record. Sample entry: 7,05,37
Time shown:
9,03,12
